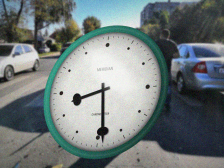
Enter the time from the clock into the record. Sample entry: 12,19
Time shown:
8,29
